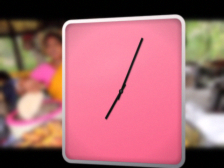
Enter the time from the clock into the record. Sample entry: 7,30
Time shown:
7,04
